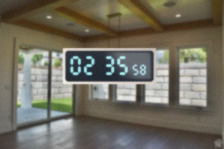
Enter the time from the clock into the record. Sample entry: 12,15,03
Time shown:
2,35,58
